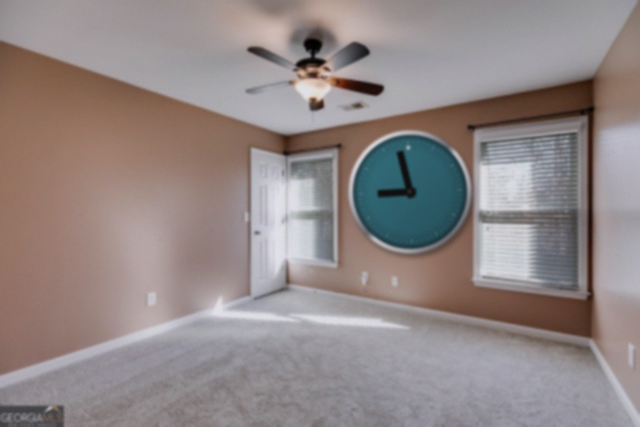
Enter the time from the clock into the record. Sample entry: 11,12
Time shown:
8,58
